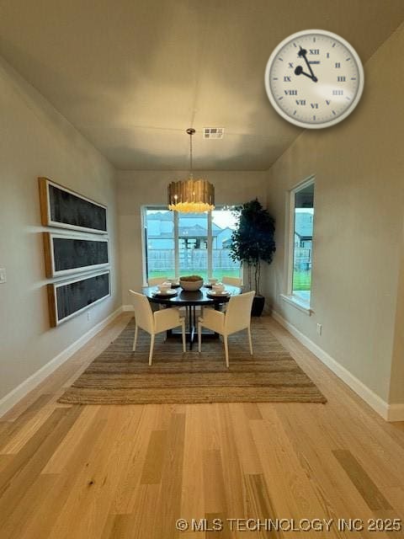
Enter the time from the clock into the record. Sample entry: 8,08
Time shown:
9,56
